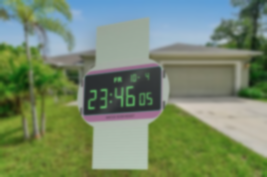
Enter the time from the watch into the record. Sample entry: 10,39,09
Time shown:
23,46,05
